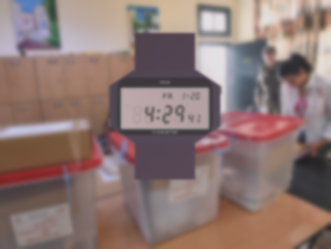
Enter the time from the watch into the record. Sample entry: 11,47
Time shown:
4,29
